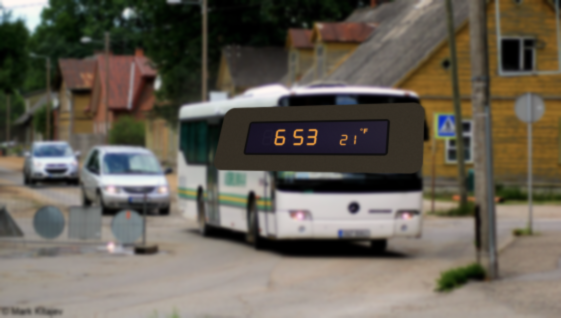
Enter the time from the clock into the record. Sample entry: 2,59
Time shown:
6,53
